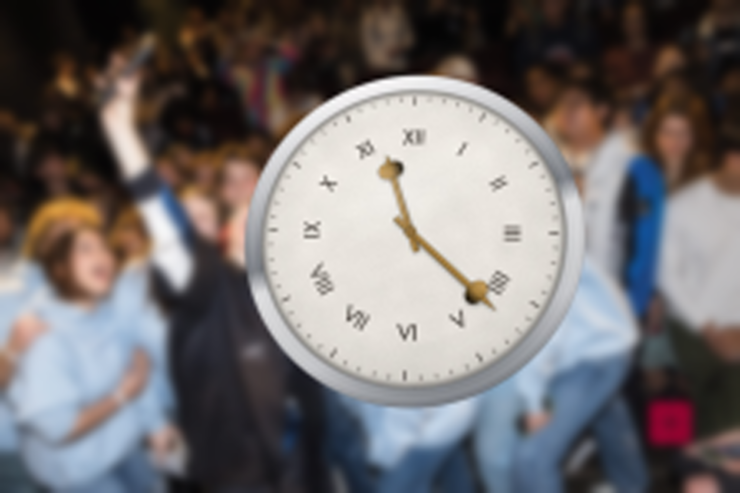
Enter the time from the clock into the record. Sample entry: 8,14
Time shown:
11,22
